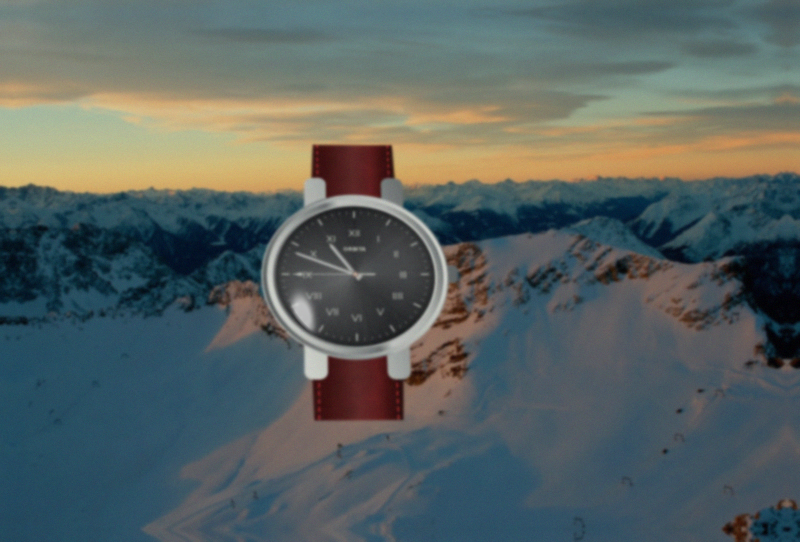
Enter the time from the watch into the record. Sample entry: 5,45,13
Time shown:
10,48,45
